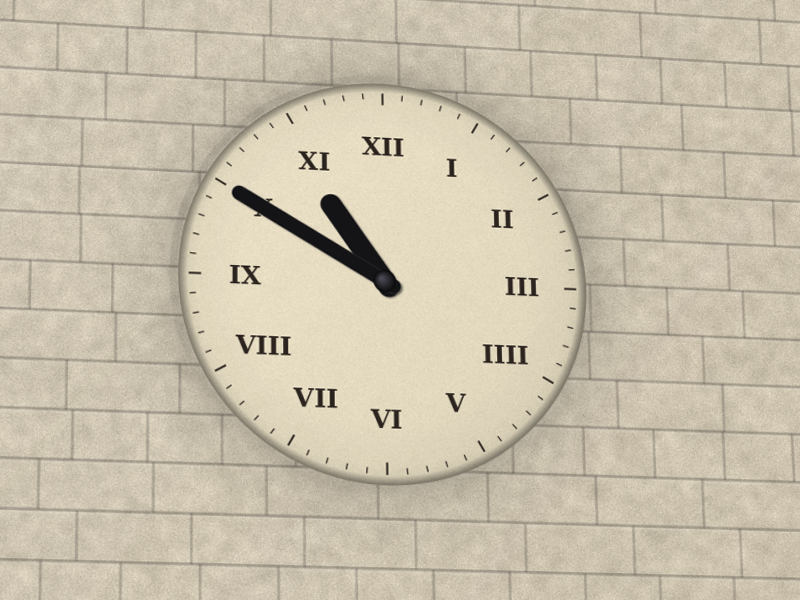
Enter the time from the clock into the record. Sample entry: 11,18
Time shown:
10,50
